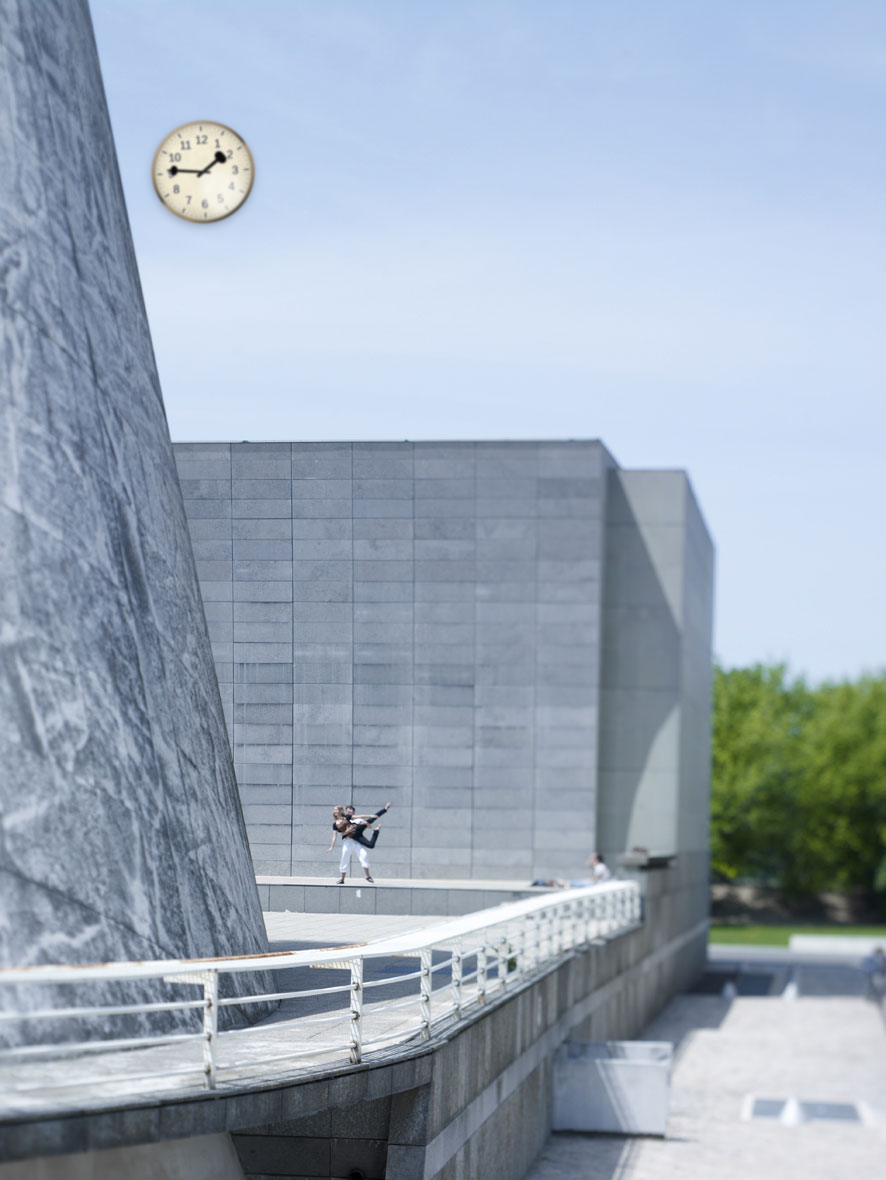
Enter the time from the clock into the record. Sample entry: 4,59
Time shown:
1,46
